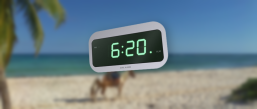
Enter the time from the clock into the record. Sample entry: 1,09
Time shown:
6,20
